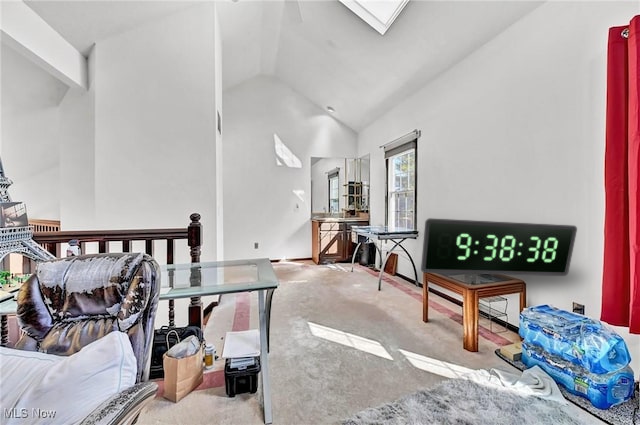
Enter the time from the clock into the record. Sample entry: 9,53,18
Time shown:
9,38,38
